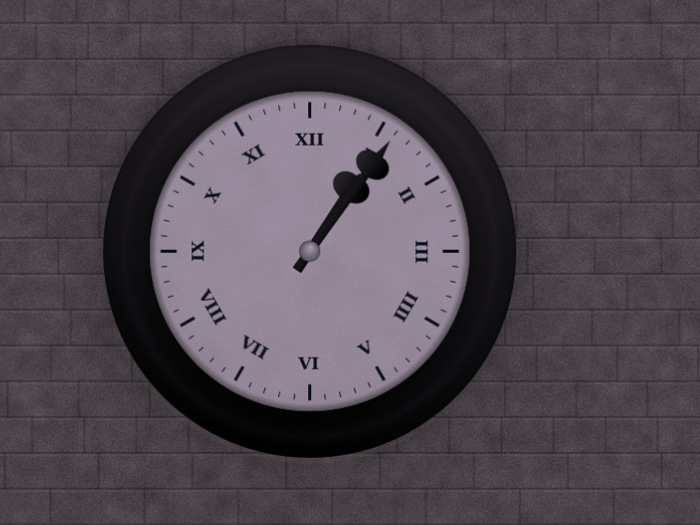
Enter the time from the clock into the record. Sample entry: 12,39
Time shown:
1,06
